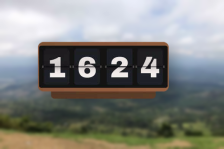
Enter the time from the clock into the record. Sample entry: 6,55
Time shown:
16,24
